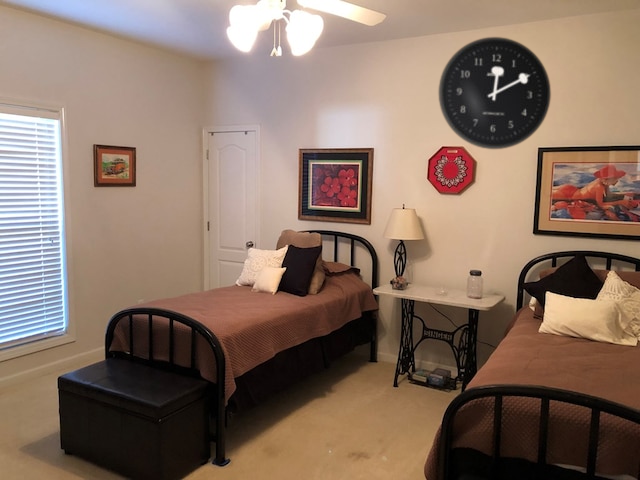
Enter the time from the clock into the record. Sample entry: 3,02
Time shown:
12,10
